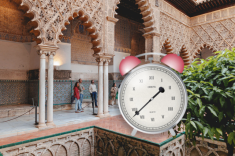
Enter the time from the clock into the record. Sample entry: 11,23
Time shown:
1,38
